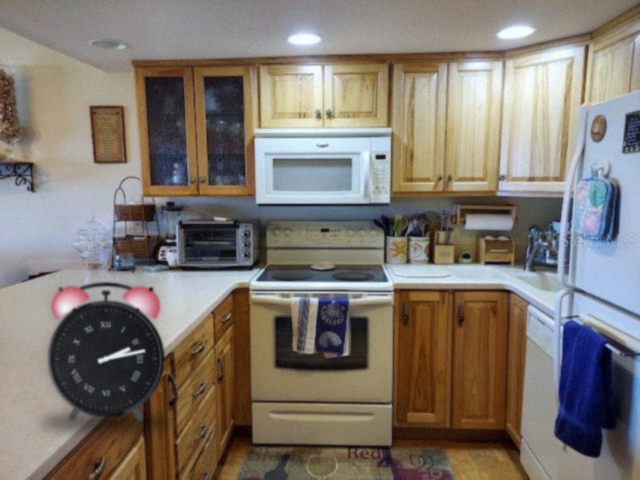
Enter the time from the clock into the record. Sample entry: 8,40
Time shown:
2,13
